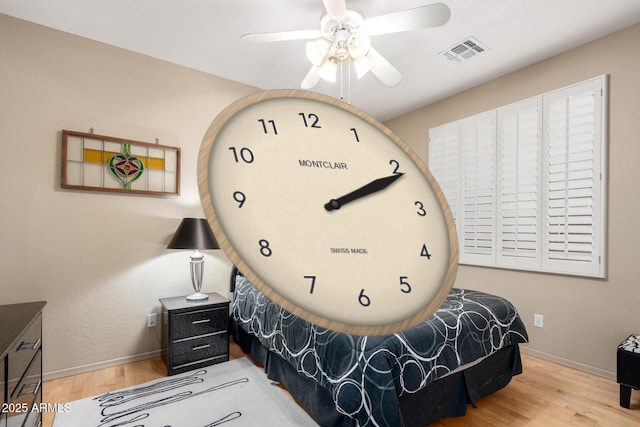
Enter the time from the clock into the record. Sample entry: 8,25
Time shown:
2,11
